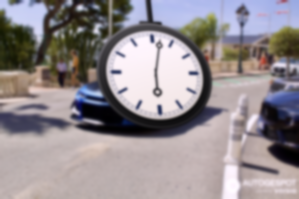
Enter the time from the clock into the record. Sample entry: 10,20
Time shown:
6,02
